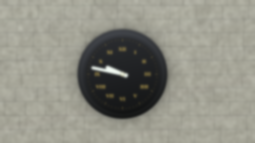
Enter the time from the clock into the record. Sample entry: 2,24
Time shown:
9,47
